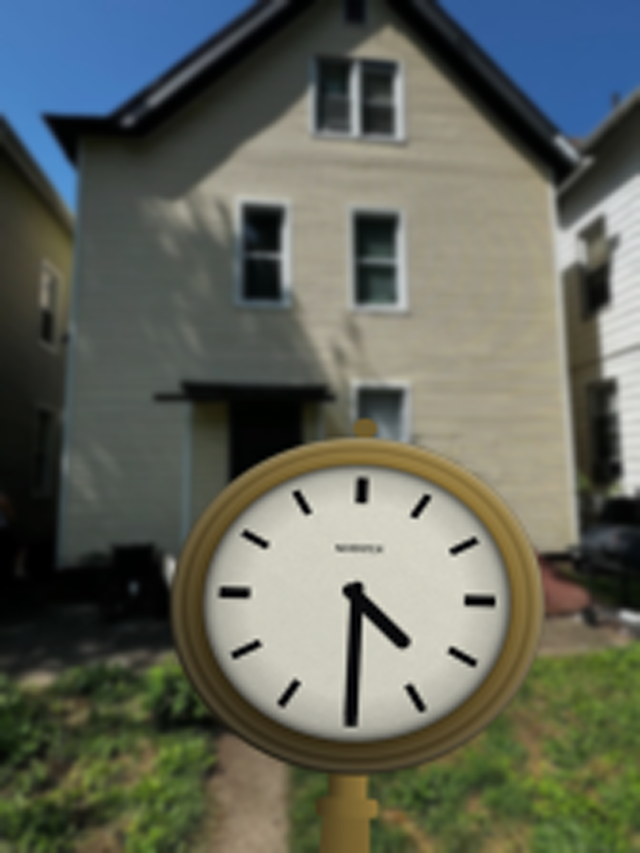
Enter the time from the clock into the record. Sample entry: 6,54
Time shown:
4,30
